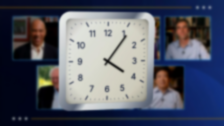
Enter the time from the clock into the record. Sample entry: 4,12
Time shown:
4,06
